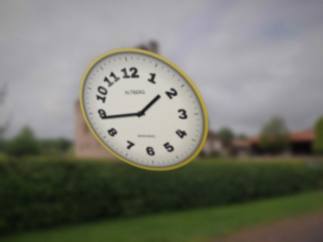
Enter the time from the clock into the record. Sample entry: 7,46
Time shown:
1,44
